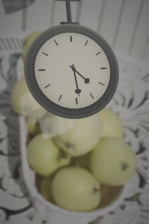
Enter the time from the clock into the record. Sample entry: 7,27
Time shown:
4,29
